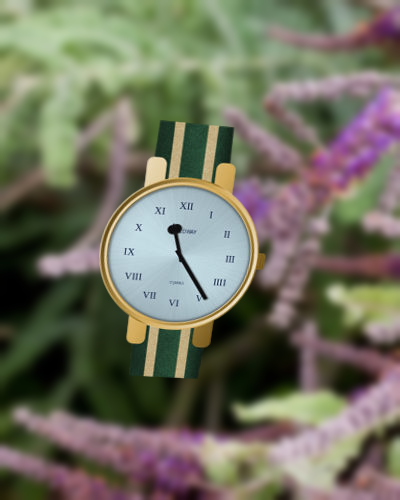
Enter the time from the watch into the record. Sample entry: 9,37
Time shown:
11,24
